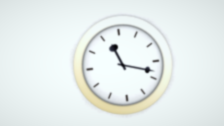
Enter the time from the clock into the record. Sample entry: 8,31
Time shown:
11,18
